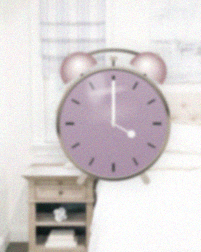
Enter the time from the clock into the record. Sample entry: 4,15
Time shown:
4,00
